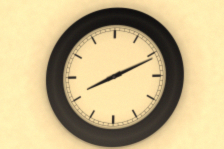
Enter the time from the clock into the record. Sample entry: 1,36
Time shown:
8,11
